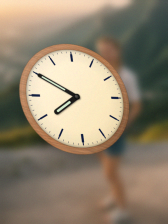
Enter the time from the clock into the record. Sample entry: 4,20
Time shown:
7,50
